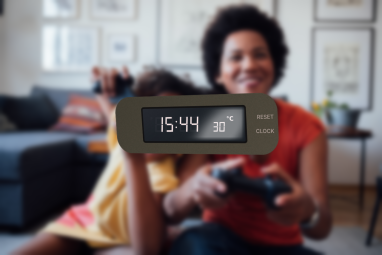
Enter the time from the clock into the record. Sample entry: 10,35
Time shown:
15,44
